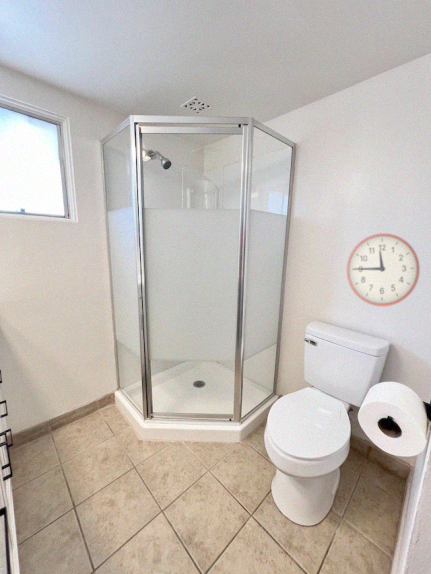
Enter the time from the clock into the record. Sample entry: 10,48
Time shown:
11,45
